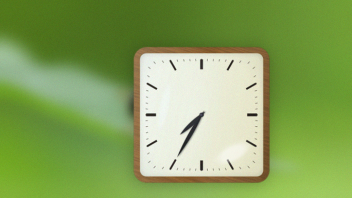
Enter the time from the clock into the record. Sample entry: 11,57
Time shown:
7,35
